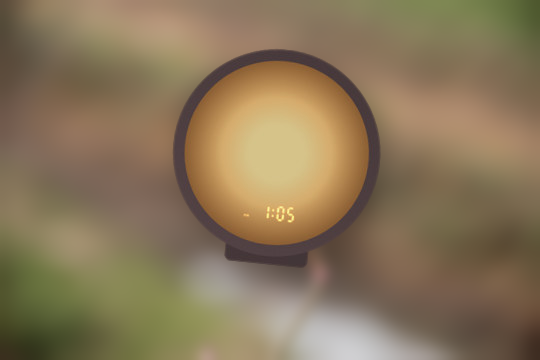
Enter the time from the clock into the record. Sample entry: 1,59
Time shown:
1,05
